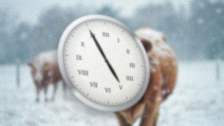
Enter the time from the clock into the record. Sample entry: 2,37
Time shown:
4,55
